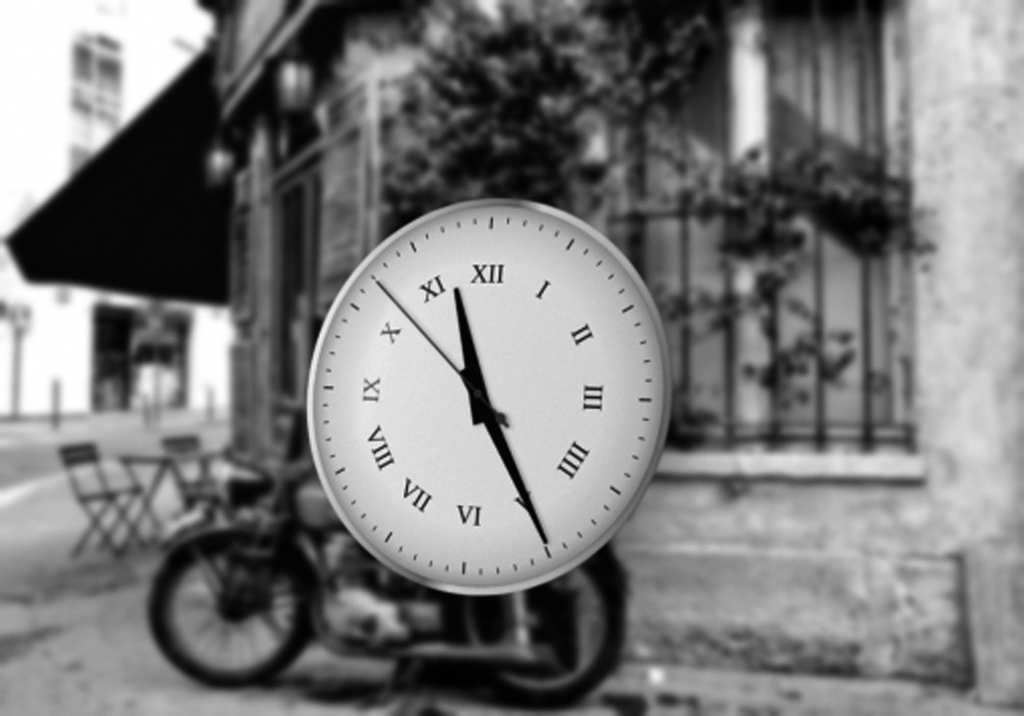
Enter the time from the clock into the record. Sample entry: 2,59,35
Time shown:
11,24,52
